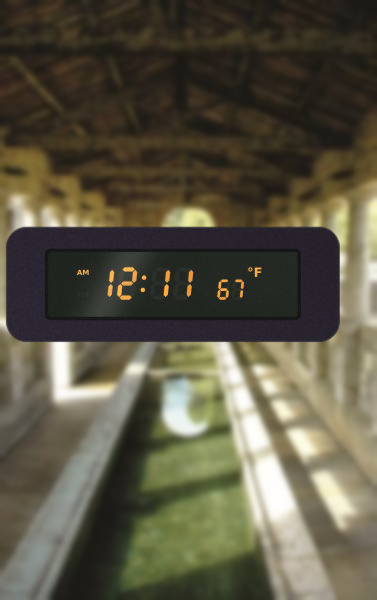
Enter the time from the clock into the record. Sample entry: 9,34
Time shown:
12,11
